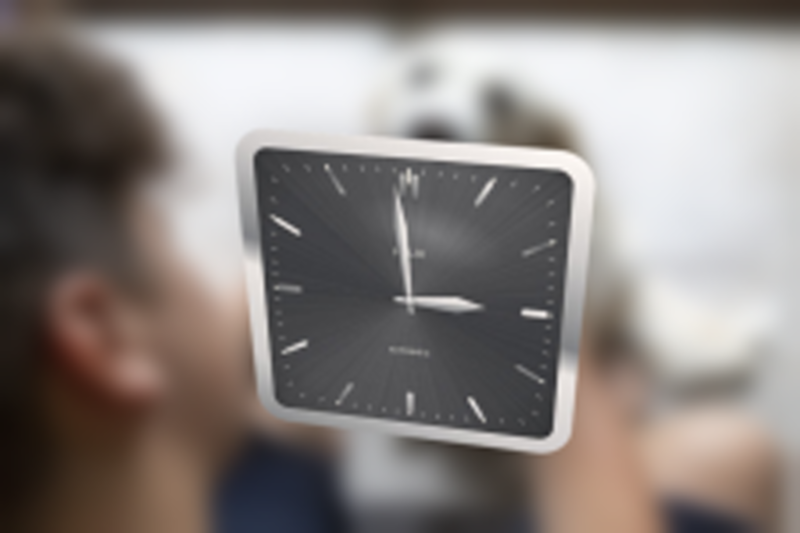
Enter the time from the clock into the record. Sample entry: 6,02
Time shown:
2,59
